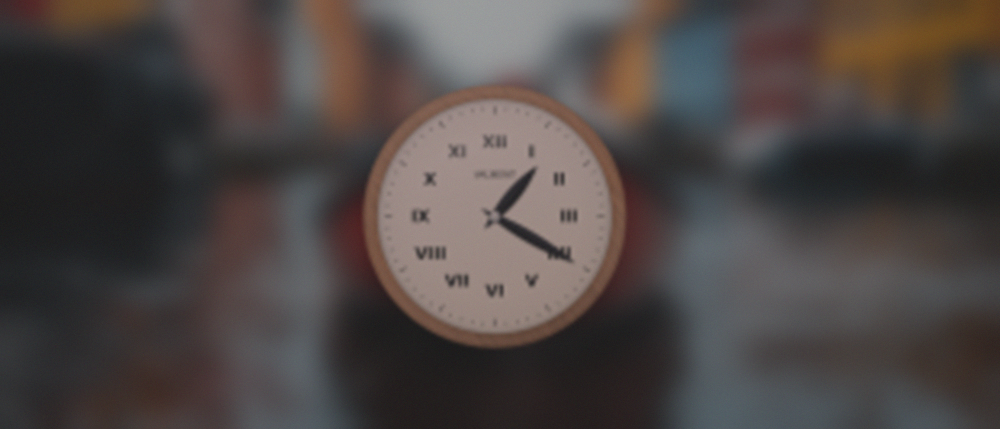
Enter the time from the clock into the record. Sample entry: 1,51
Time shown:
1,20
